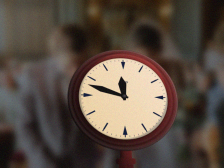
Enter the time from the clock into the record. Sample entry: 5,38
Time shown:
11,48
